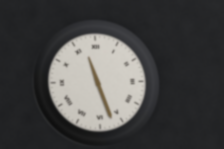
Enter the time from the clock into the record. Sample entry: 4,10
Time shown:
11,27
